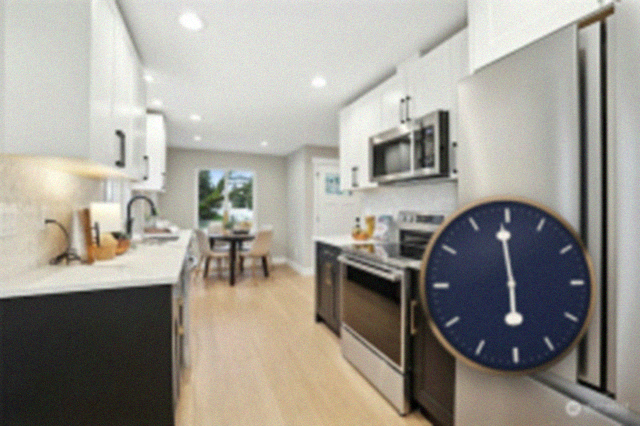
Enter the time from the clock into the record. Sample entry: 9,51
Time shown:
5,59
